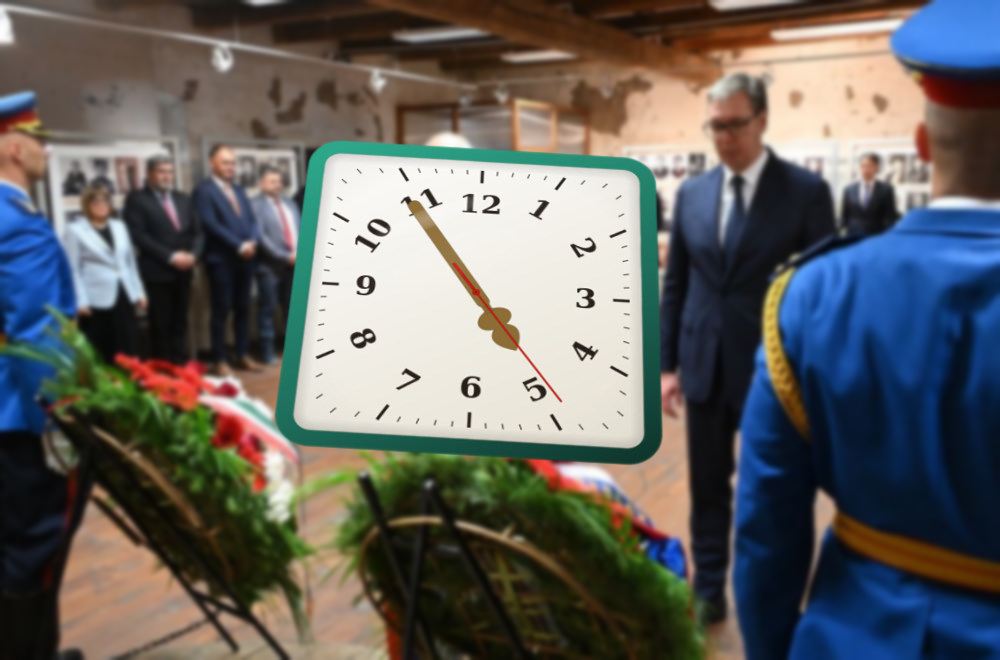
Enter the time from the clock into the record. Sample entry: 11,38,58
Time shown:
4,54,24
